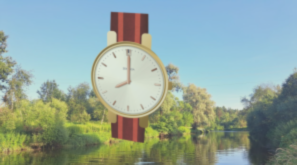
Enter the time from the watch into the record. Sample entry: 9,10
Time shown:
8,00
